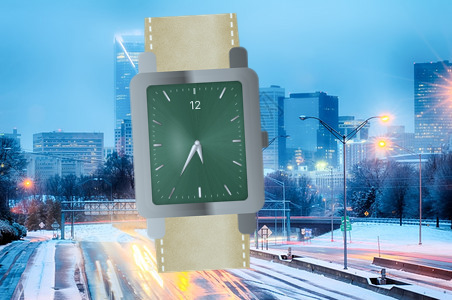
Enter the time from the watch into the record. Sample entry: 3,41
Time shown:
5,35
